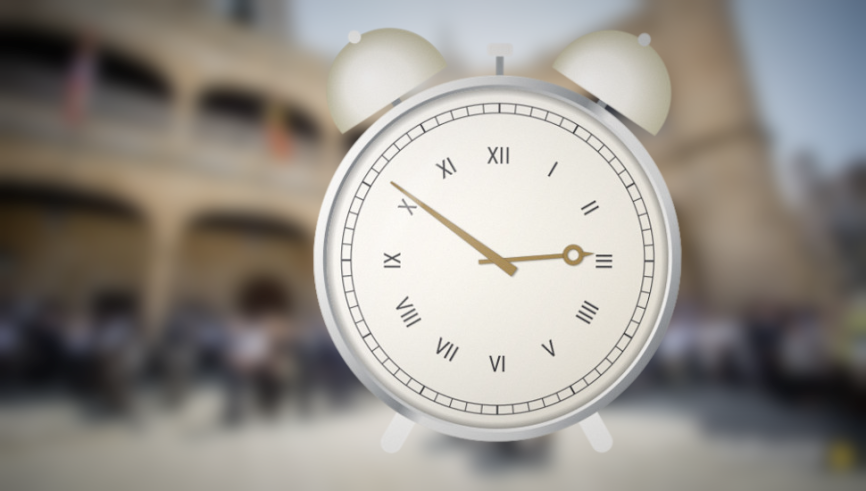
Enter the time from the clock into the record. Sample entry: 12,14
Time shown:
2,51
